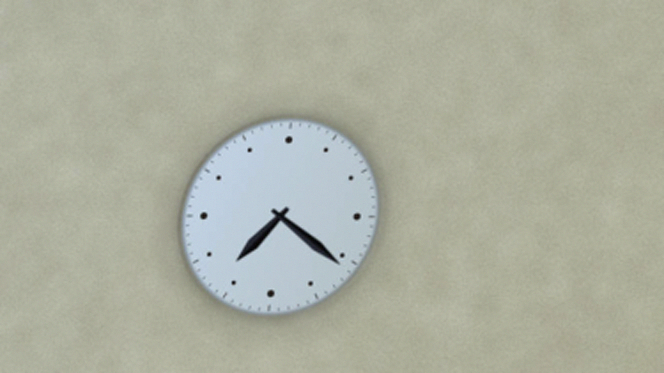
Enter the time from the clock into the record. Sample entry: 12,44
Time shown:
7,21
